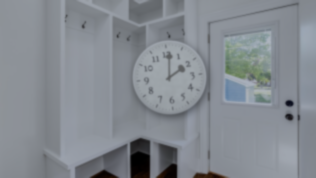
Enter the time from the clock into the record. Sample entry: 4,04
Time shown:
2,01
